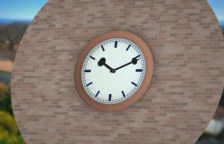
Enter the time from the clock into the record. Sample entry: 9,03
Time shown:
10,11
